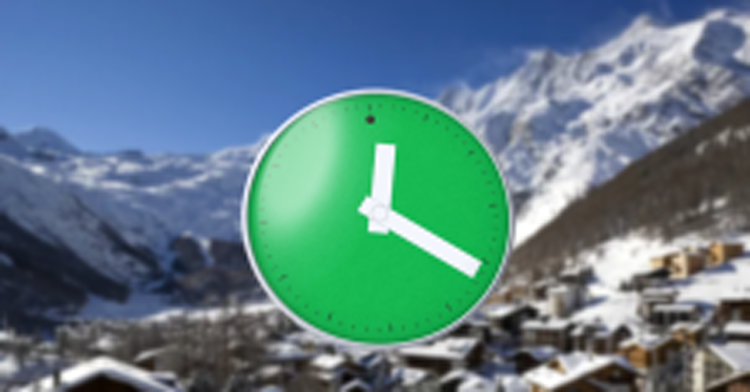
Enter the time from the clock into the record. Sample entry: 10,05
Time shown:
12,21
